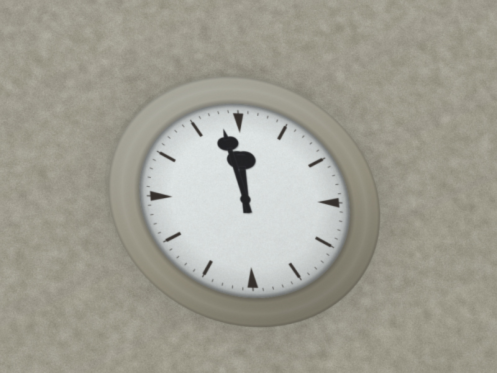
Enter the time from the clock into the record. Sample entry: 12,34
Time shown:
11,58
